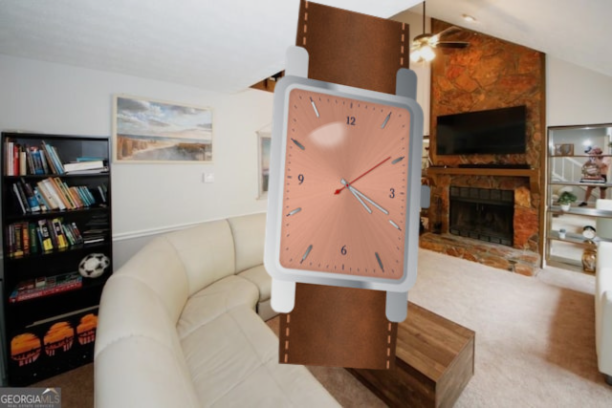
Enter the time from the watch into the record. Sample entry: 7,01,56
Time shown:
4,19,09
